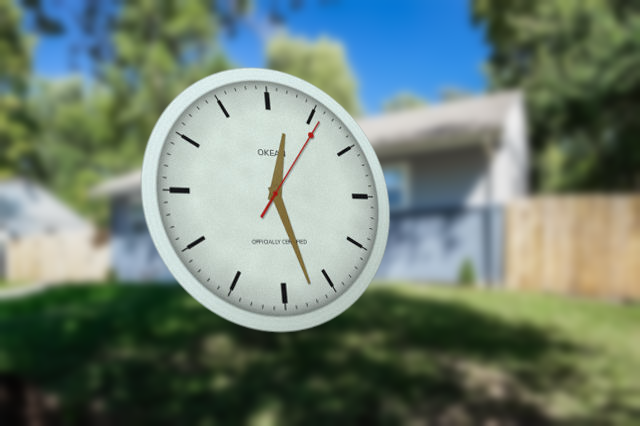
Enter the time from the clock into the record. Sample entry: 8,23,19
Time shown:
12,27,06
